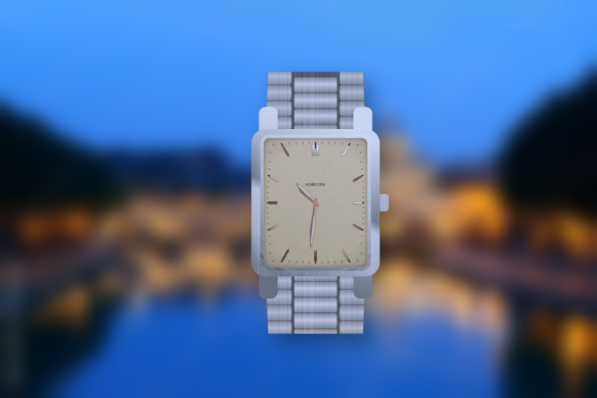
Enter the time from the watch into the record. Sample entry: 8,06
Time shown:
10,31
